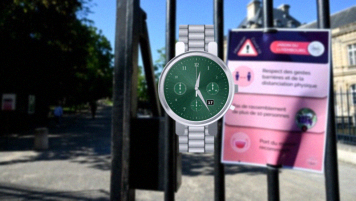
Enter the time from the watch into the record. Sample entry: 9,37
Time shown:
12,25
